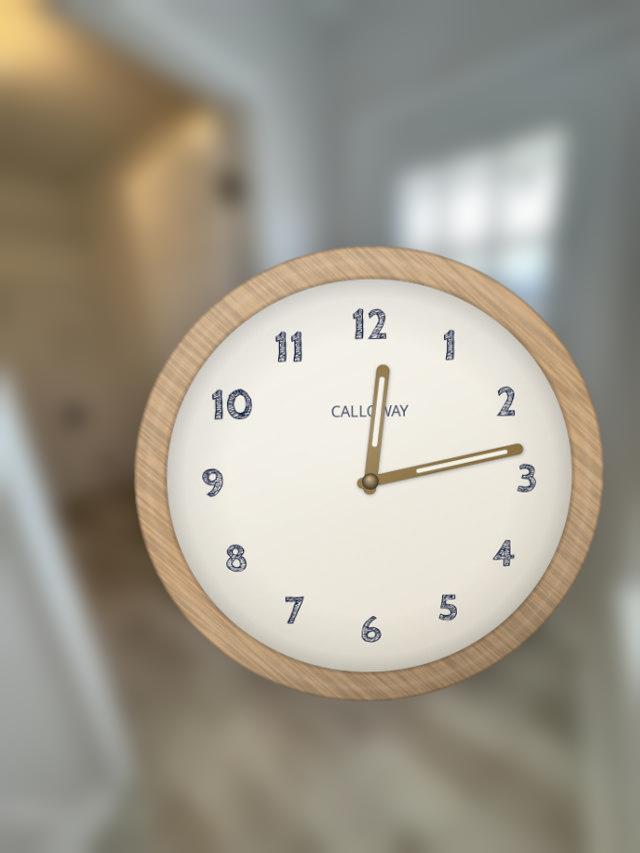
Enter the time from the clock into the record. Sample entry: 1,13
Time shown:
12,13
